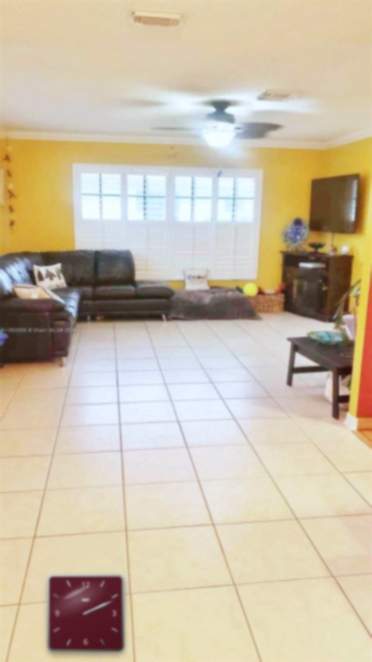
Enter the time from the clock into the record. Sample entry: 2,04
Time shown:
2,11
